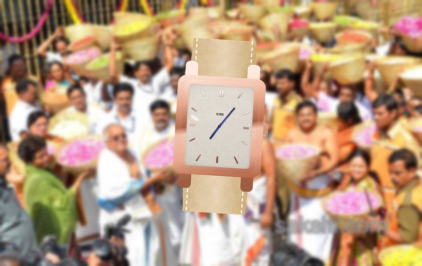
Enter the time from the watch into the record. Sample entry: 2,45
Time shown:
7,06
